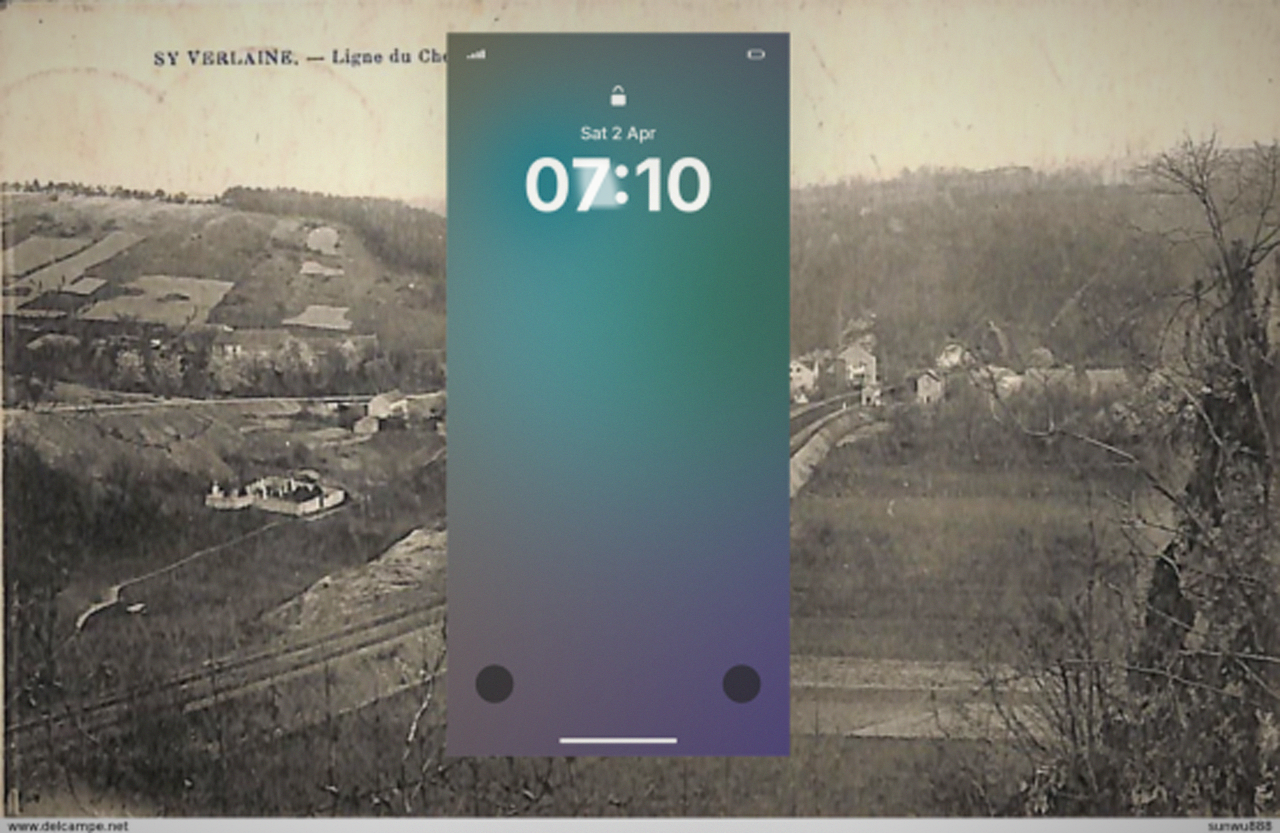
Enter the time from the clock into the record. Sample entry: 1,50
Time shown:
7,10
